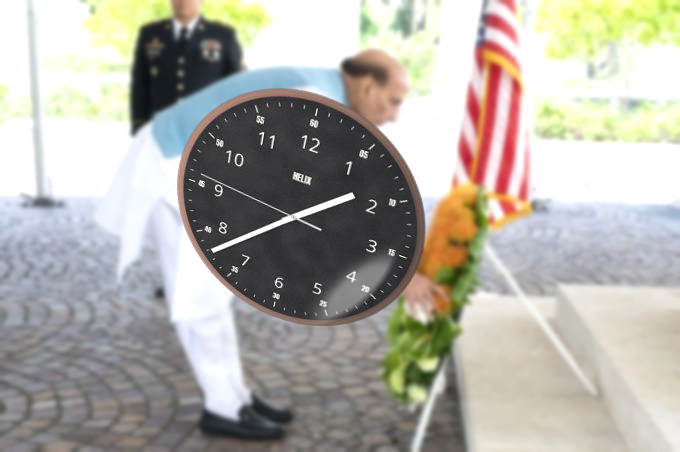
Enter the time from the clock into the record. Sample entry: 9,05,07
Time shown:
1,37,46
